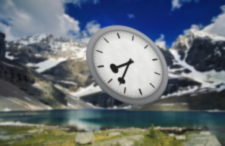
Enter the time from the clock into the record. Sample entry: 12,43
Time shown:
8,37
